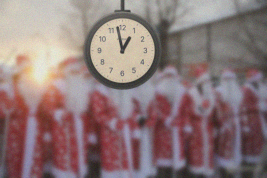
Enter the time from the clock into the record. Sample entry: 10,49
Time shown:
12,58
